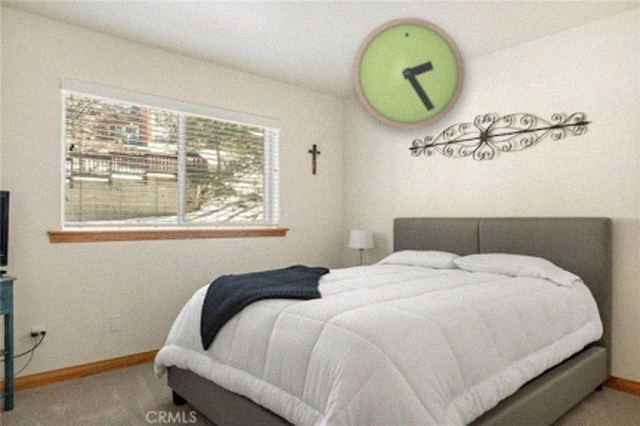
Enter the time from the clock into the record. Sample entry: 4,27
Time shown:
2,25
